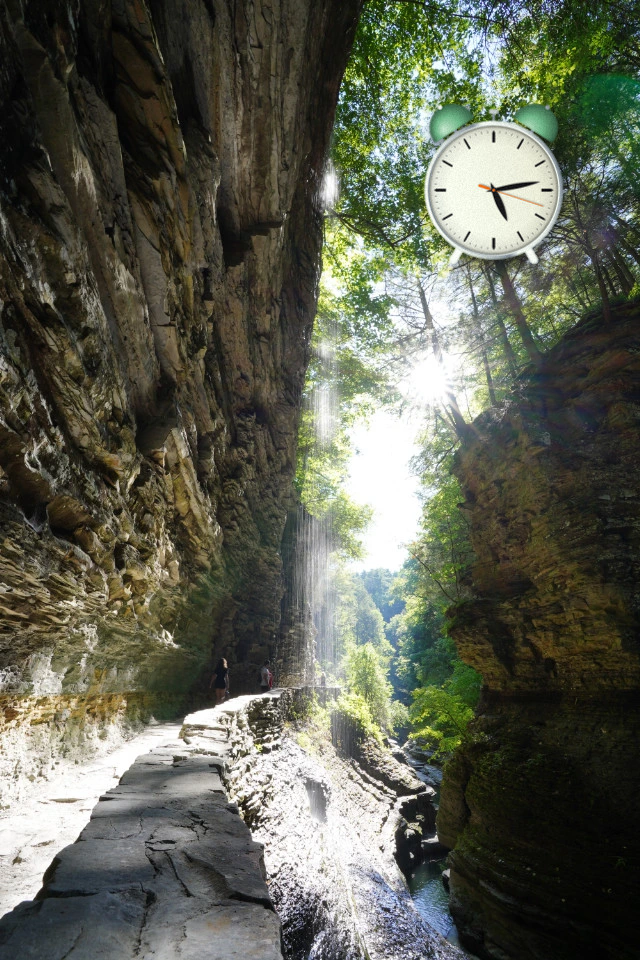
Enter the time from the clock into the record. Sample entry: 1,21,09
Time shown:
5,13,18
